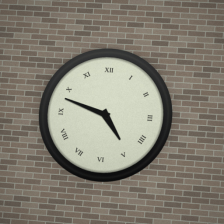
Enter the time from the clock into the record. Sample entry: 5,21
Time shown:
4,48
